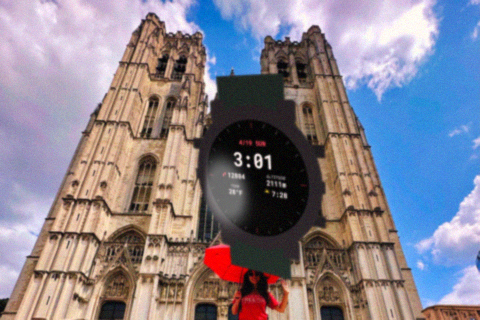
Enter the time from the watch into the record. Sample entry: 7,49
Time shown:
3,01
